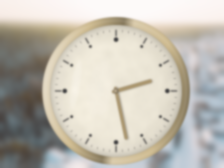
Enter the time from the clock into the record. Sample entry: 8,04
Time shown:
2,28
